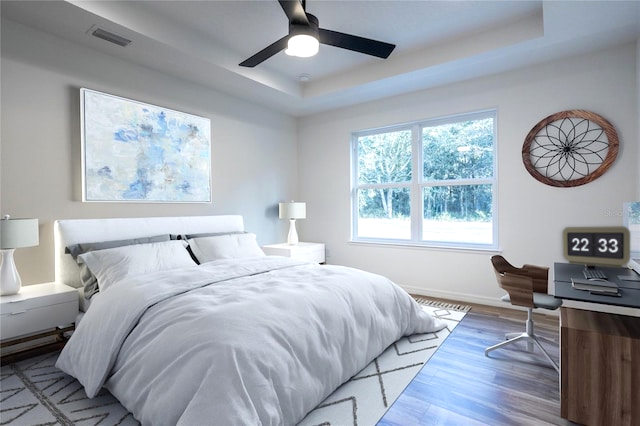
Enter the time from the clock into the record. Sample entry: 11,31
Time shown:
22,33
